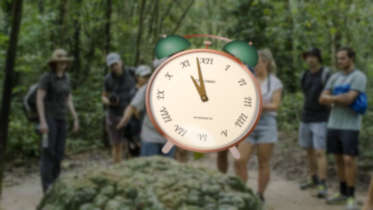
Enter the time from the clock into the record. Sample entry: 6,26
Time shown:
10,58
